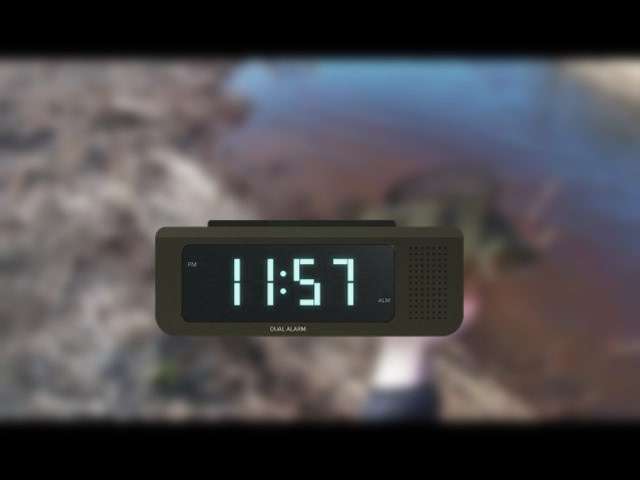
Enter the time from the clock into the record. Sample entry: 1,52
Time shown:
11,57
